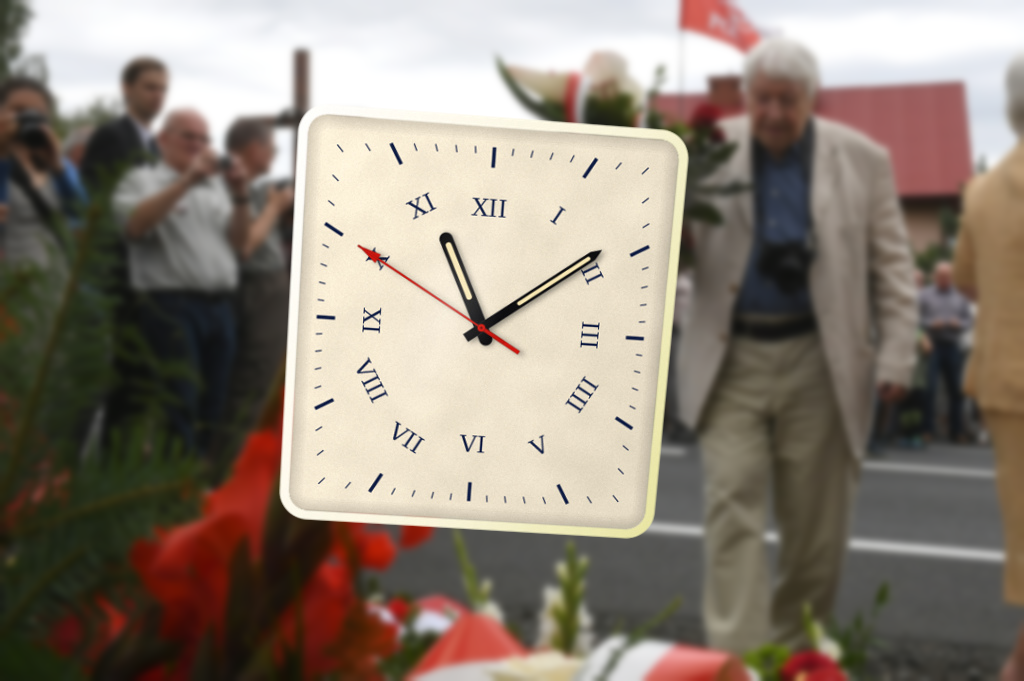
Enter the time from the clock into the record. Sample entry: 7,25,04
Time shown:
11,08,50
